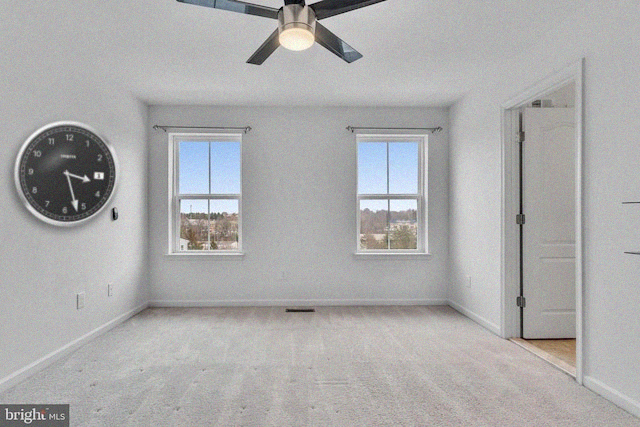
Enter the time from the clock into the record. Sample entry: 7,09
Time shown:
3,27
